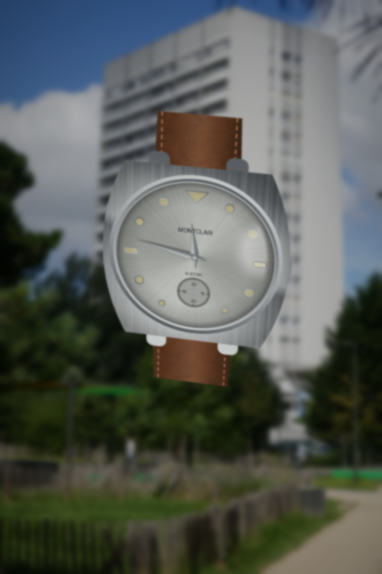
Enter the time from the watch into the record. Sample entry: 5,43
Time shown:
11,47
